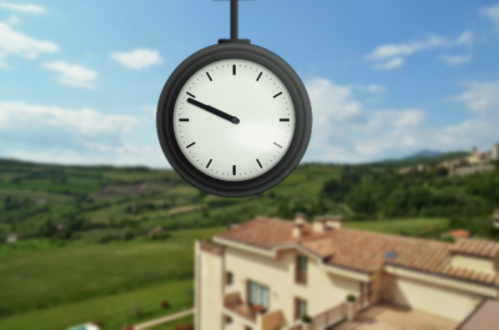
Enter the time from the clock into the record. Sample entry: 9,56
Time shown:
9,49
